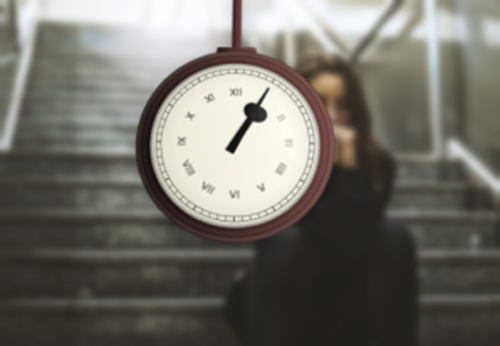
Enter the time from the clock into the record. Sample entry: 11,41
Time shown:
1,05
